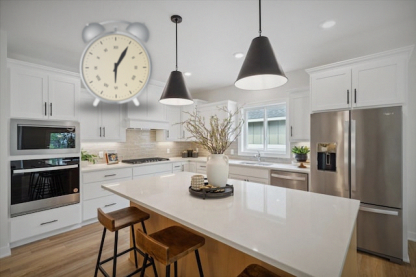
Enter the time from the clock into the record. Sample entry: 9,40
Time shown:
6,05
